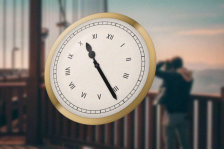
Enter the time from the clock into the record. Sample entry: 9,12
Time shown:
10,21
